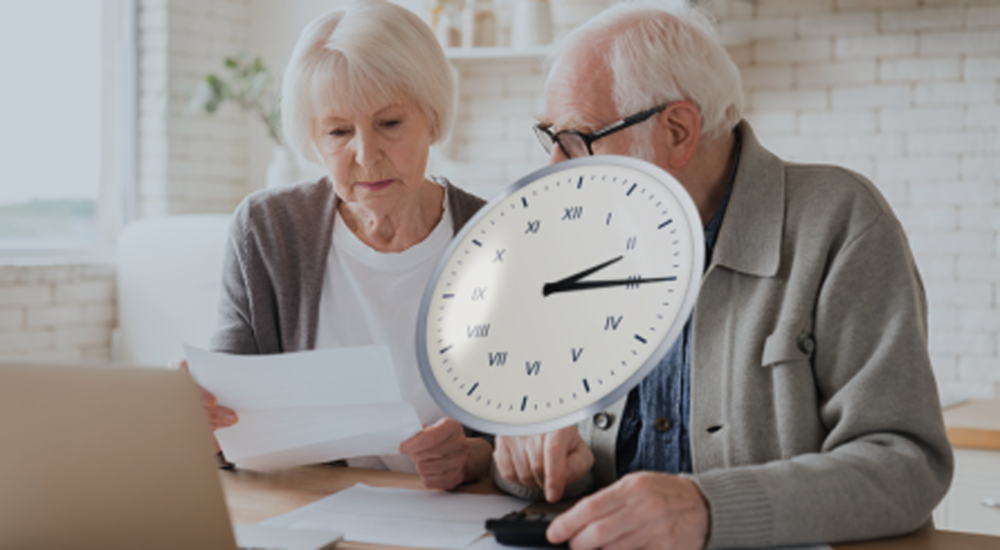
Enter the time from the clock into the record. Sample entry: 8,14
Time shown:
2,15
